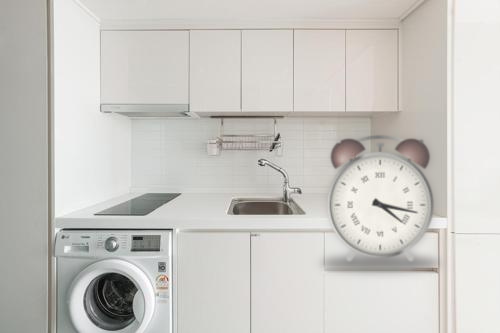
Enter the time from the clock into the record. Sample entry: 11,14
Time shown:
4,17
